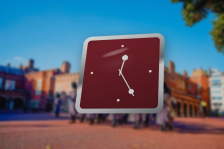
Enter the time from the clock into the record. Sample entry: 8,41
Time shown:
12,25
